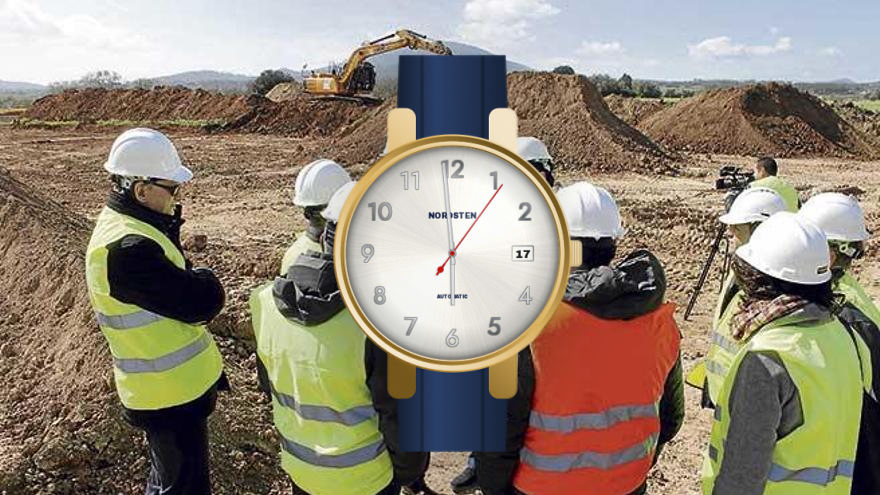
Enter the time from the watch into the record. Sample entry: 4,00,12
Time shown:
5,59,06
